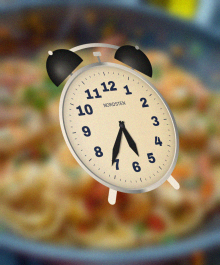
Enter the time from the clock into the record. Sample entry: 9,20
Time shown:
5,36
